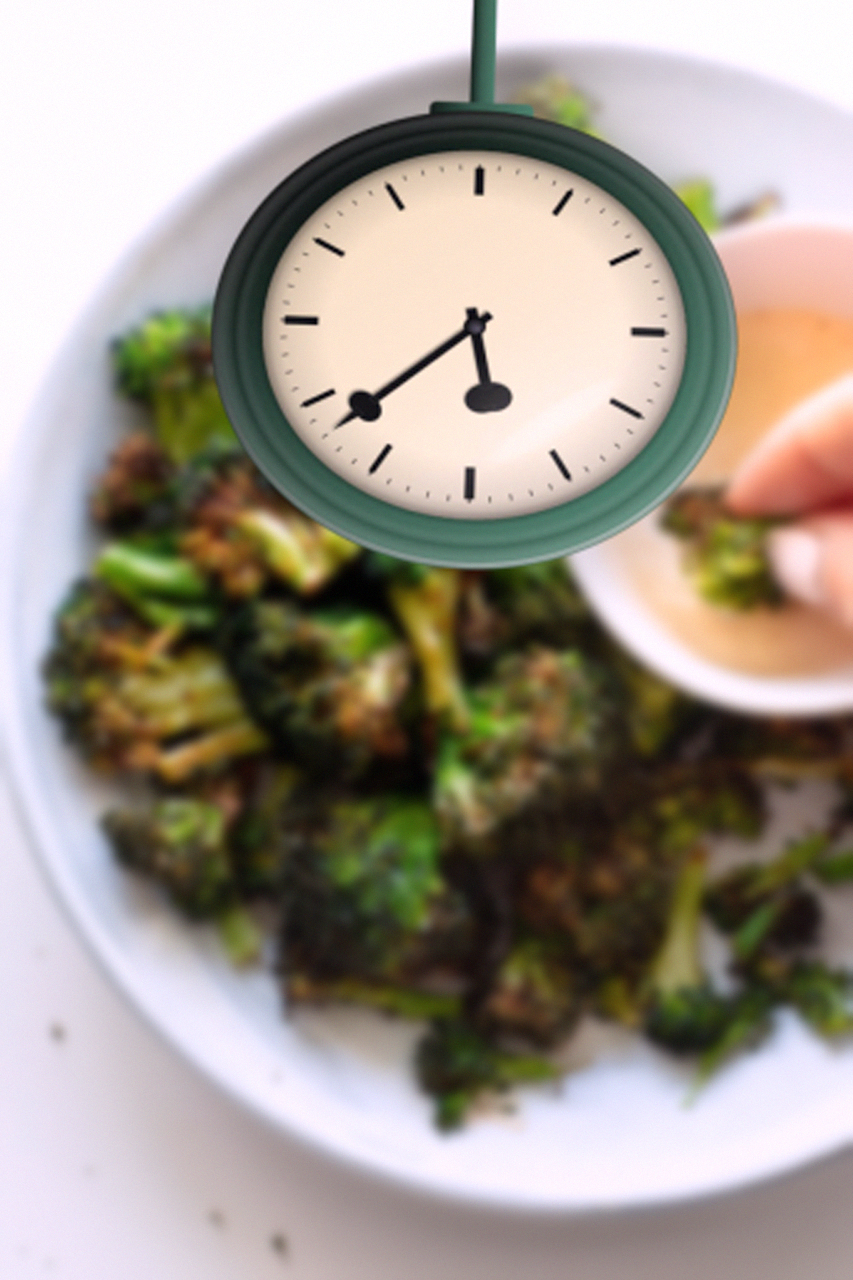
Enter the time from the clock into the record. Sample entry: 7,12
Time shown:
5,38
